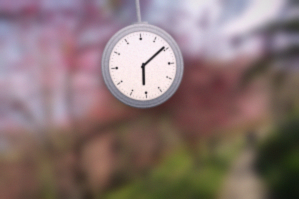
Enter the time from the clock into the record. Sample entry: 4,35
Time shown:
6,09
